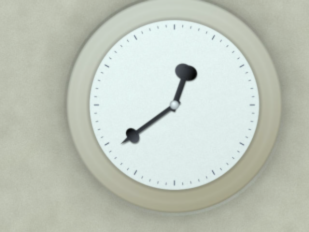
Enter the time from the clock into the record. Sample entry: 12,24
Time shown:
12,39
